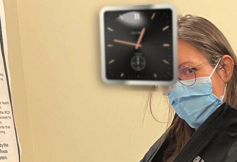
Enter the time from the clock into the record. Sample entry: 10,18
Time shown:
12,47
